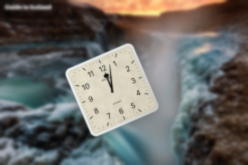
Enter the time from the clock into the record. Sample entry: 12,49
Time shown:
12,03
